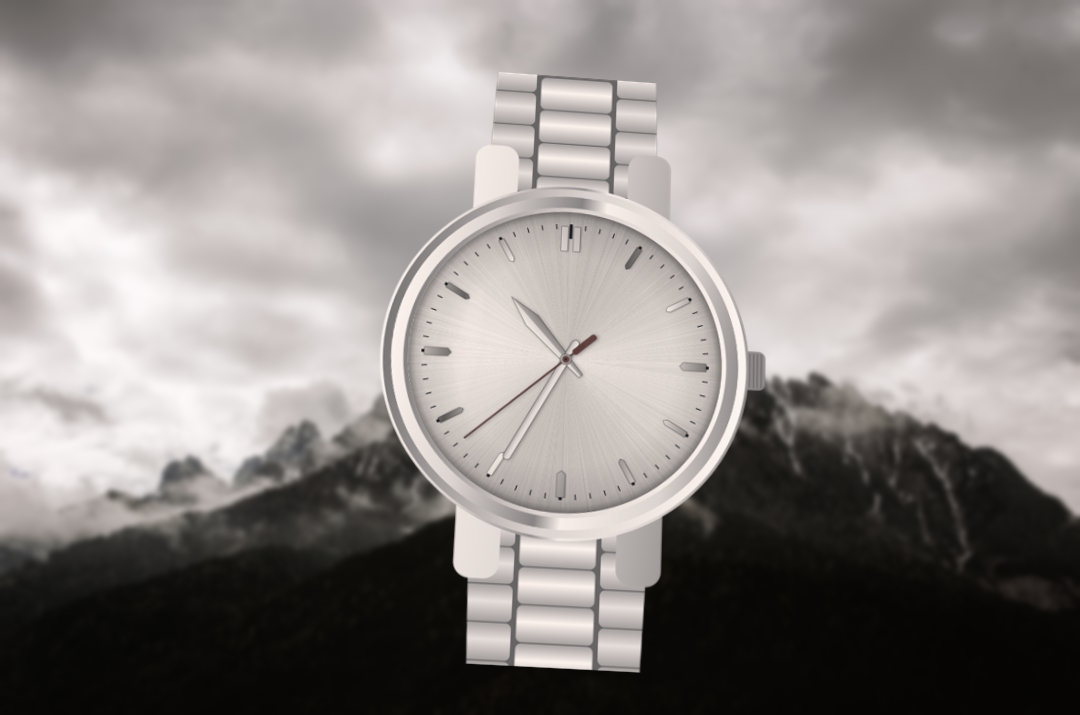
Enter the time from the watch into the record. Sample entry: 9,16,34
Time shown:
10,34,38
